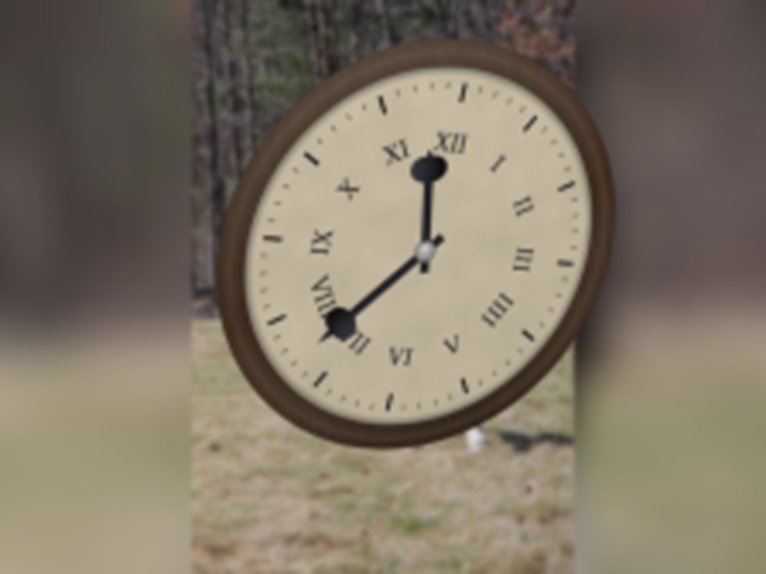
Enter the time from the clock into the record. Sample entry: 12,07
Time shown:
11,37
